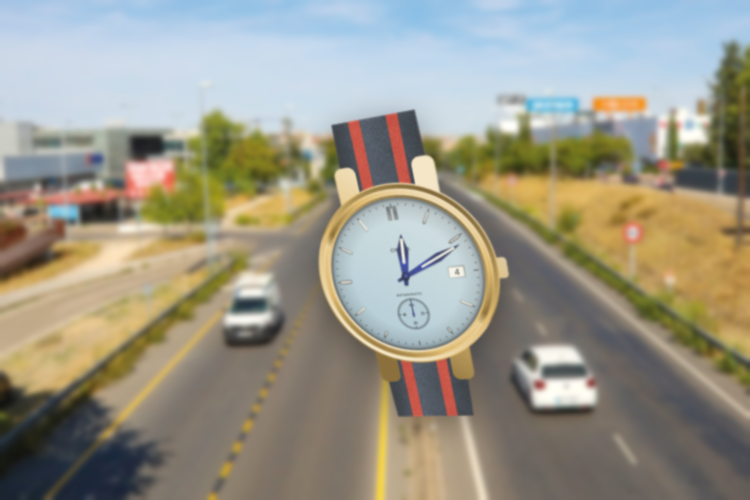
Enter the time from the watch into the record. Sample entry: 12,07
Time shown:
12,11
